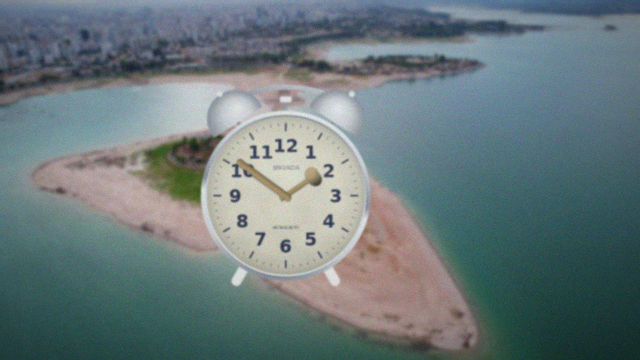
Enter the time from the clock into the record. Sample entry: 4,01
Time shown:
1,51
